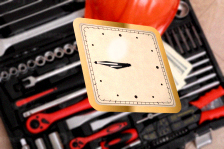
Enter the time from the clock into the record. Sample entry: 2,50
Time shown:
8,45
